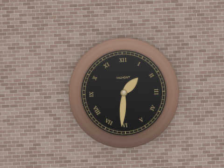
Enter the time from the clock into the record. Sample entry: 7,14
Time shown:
1,31
